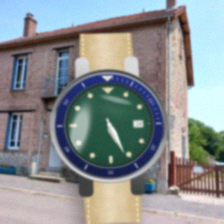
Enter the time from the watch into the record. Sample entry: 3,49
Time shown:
5,26
